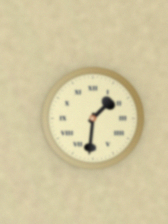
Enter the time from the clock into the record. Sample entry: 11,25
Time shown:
1,31
